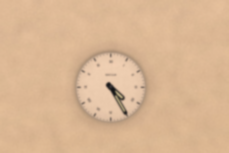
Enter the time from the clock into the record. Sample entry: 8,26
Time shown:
4,25
